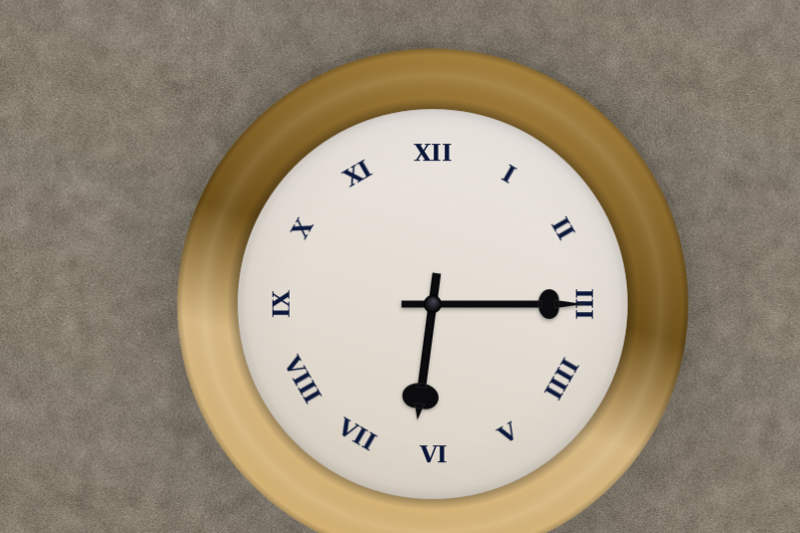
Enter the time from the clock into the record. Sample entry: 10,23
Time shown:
6,15
